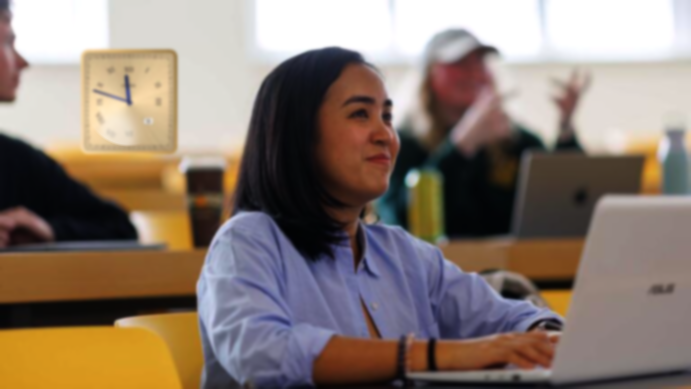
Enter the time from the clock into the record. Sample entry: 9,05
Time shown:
11,48
